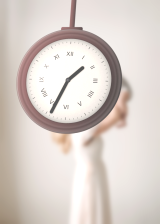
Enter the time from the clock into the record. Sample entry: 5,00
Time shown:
1,34
